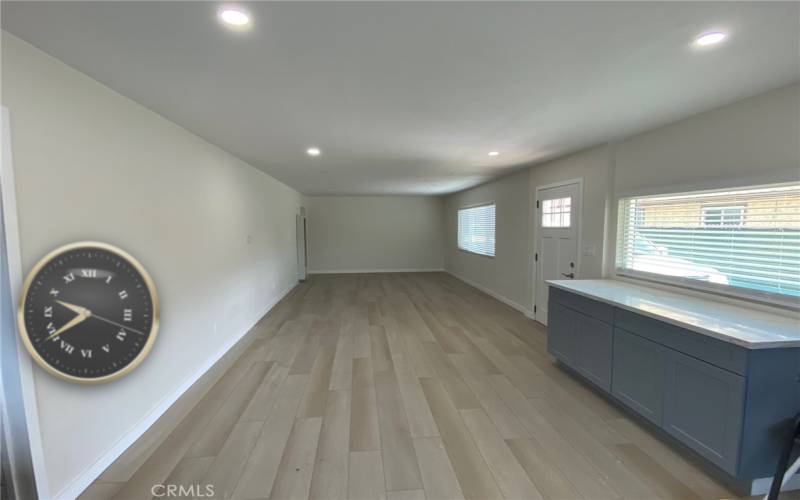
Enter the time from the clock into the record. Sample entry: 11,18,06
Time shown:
9,39,18
